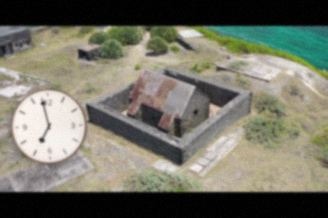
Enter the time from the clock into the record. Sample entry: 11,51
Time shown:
6,58
